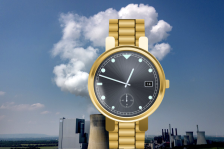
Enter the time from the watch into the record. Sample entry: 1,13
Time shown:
12,48
